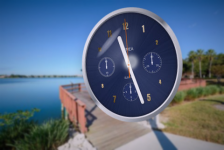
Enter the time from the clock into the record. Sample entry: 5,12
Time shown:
11,27
